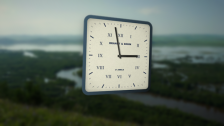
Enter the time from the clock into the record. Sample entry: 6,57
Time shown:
2,58
